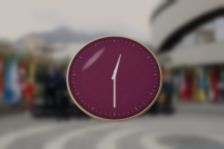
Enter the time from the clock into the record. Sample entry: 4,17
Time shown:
12,30
